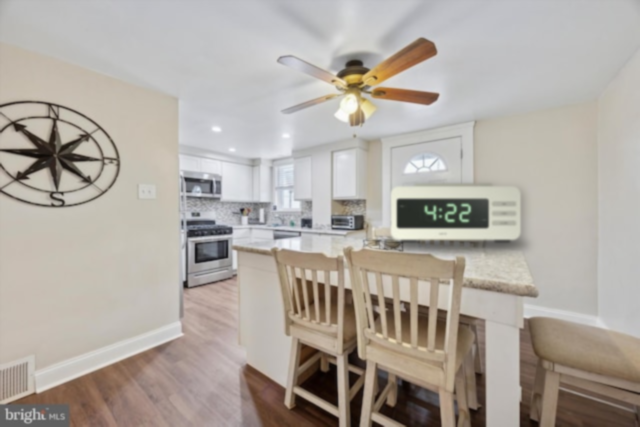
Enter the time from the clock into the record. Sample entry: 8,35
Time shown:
4,22
